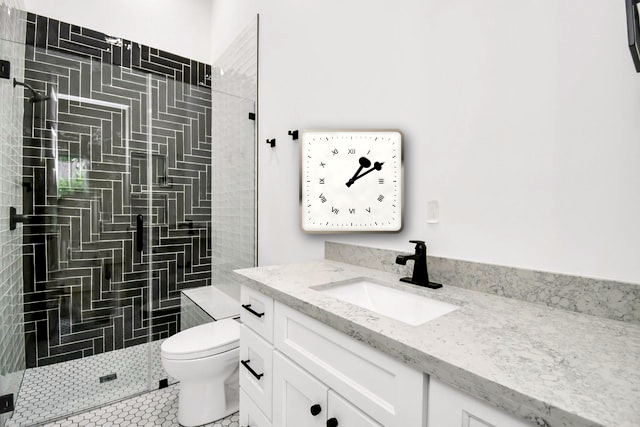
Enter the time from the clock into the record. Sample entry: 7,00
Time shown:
1,10
